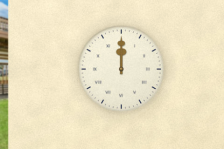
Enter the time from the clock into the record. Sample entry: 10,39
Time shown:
12,00
